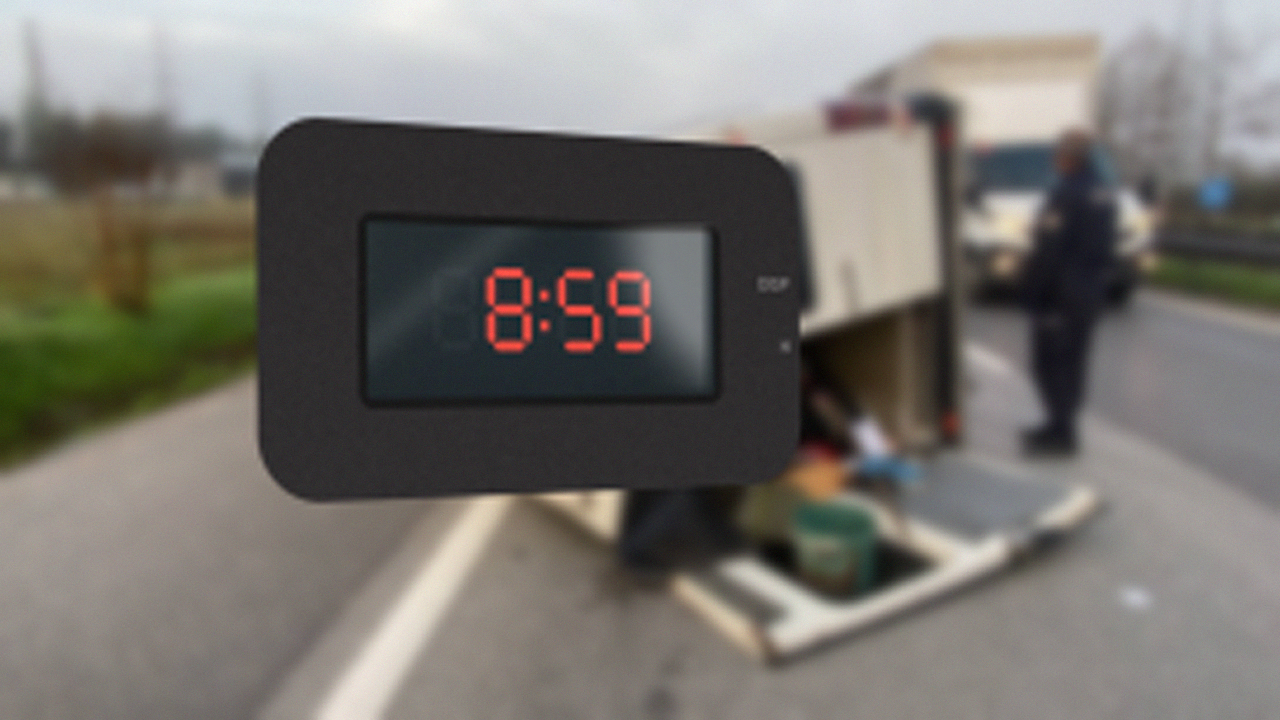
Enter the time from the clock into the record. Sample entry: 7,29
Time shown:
8,59
